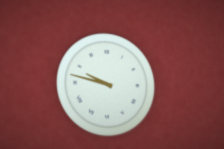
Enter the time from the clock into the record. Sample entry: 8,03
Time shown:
9,47
